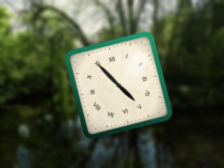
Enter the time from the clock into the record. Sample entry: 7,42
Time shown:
4,55
